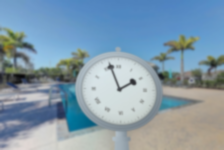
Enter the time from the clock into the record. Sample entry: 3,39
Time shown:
1,57
